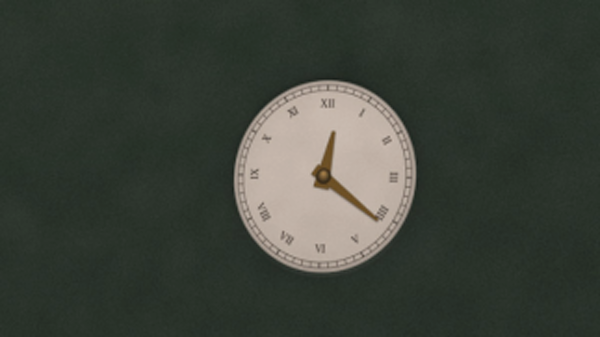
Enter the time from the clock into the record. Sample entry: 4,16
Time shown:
12,21
